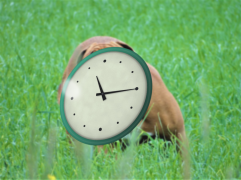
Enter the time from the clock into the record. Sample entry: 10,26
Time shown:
11,15
